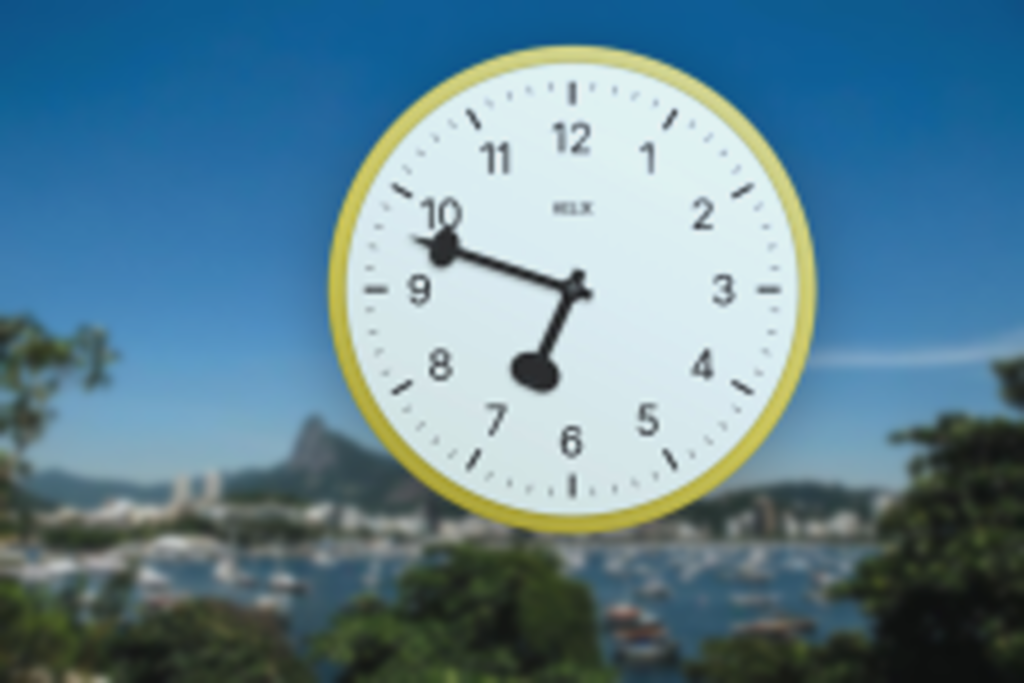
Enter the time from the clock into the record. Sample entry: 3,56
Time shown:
6,48
